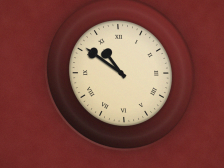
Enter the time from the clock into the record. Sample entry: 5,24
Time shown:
10,51
